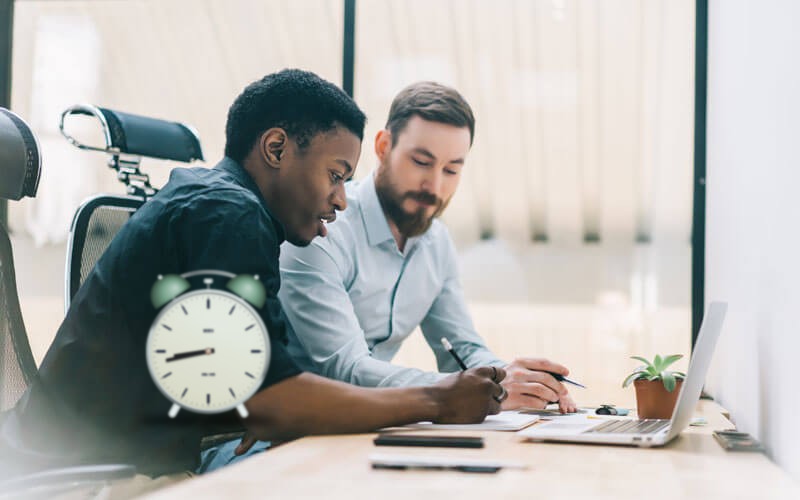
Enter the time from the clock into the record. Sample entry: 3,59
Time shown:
8,43
